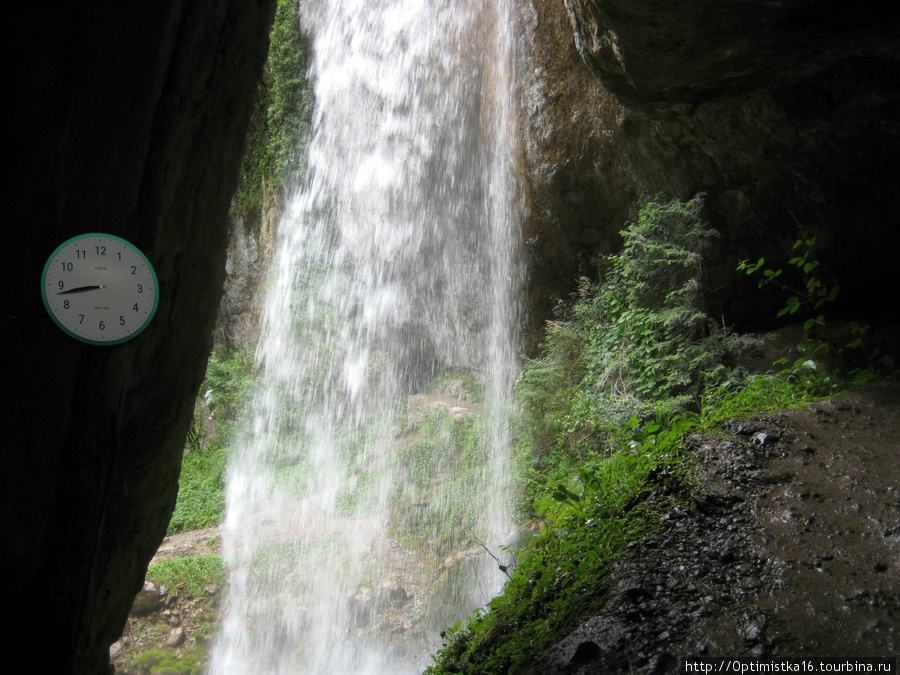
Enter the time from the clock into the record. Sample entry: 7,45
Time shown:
8,43
